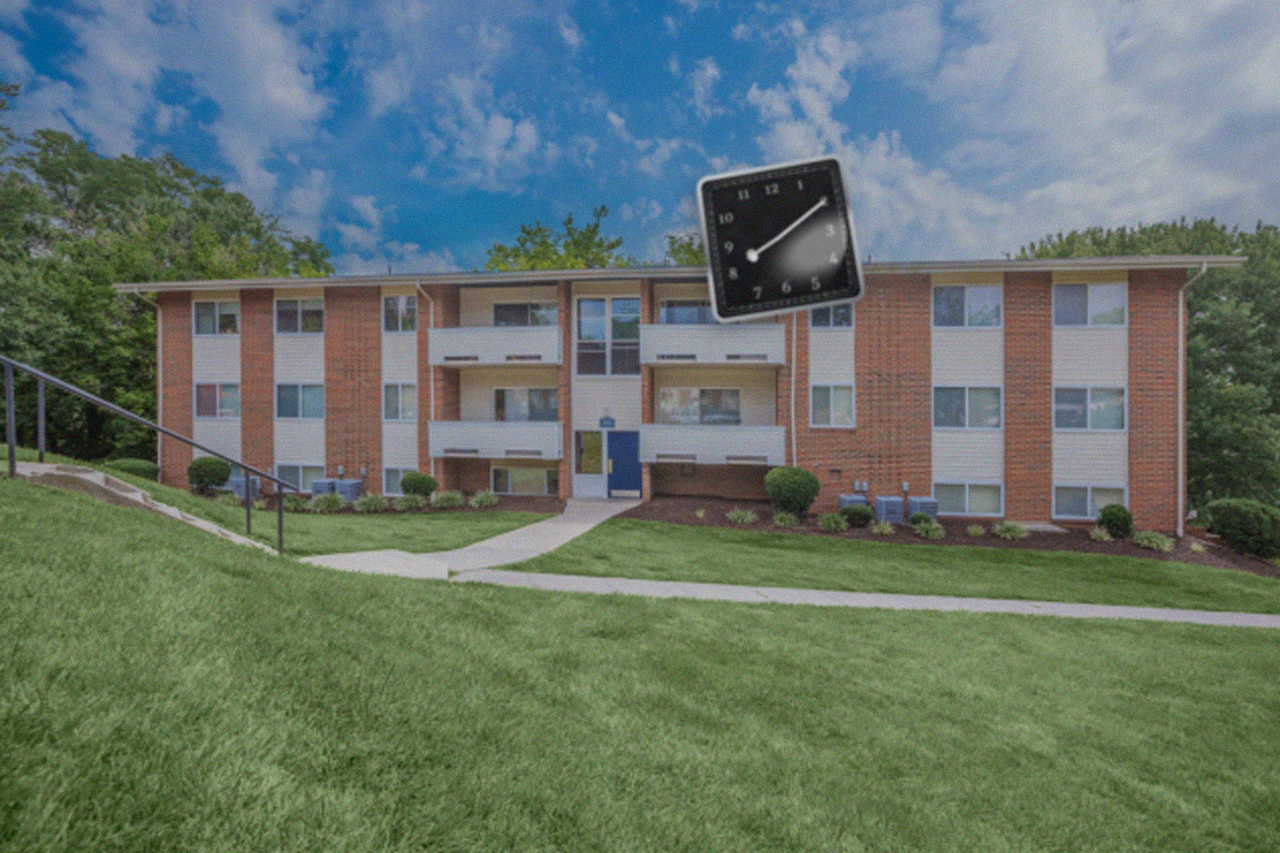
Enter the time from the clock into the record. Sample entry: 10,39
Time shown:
8,10
